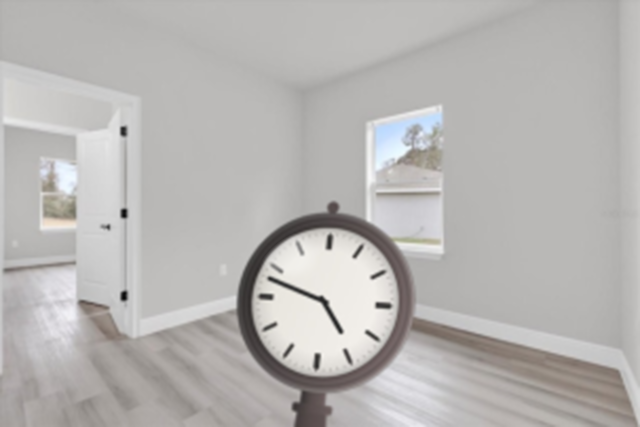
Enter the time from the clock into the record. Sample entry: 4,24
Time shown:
4,48
